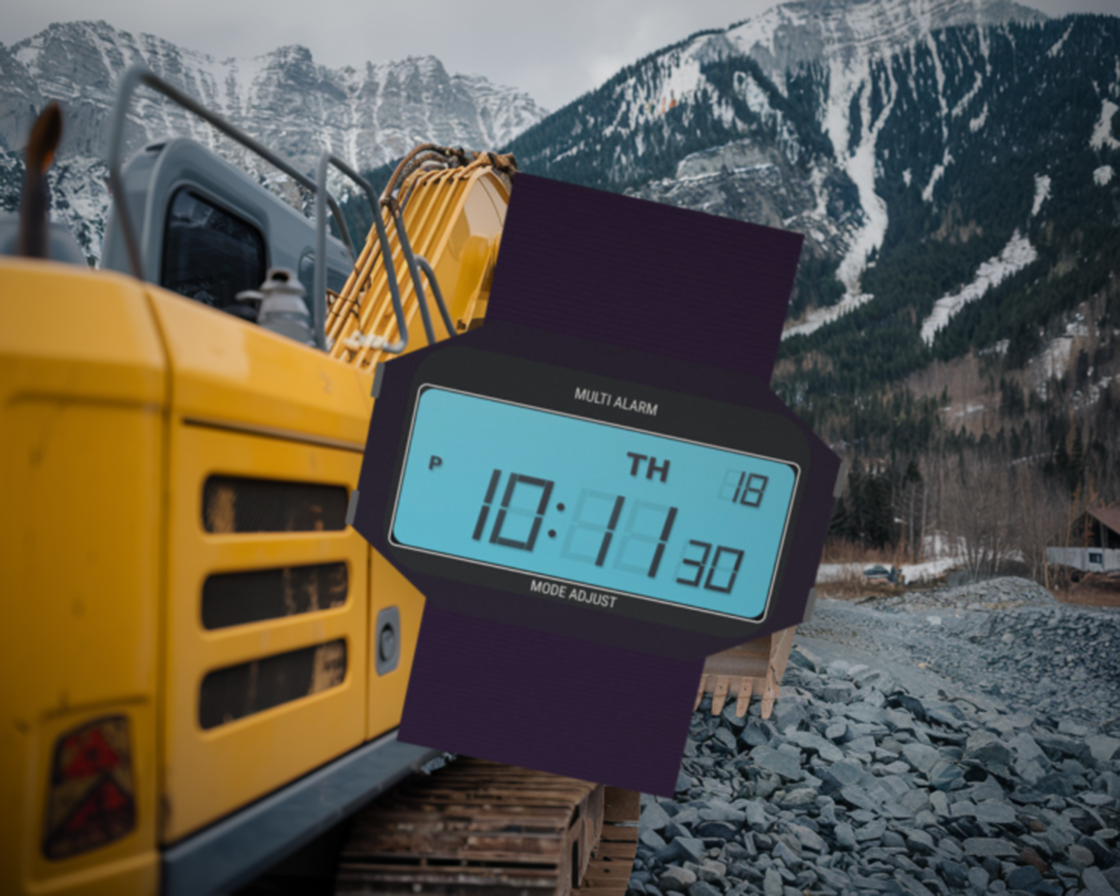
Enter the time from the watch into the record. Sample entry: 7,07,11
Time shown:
10,11,30
